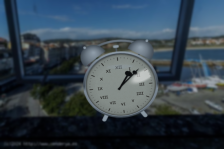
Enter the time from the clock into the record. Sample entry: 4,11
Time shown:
1,08
